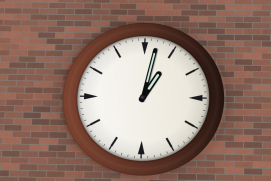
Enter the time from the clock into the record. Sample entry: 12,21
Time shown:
1,02
